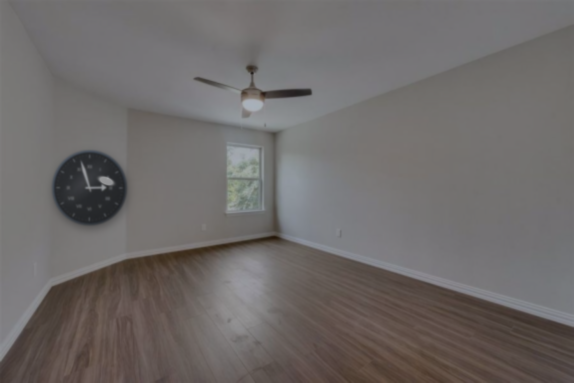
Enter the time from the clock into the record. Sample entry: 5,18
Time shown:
2,57
